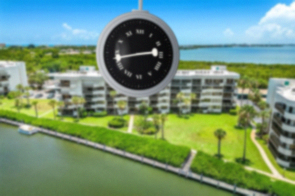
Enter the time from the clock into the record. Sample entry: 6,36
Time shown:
2,43
